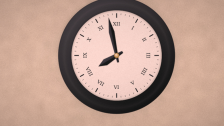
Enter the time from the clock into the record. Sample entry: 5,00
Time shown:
7,58
